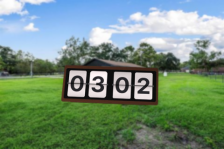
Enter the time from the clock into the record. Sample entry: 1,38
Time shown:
3,02
